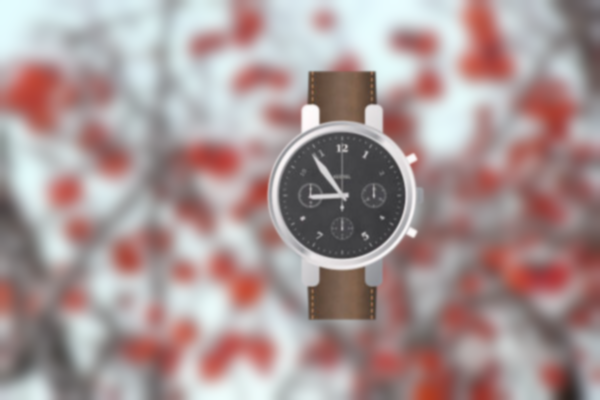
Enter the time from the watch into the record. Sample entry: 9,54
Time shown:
8,54
